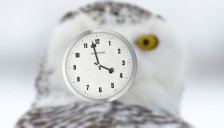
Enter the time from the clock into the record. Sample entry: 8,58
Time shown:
3,58
